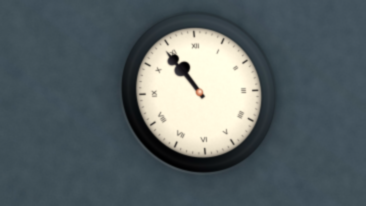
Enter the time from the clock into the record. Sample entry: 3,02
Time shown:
10,54
